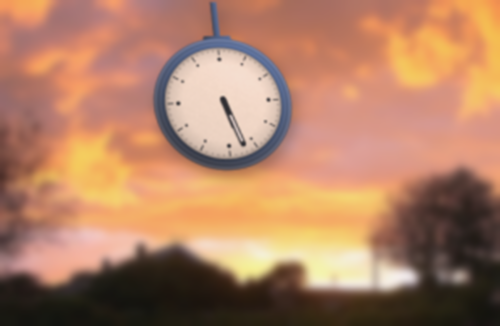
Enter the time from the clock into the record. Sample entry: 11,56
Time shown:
5,27
